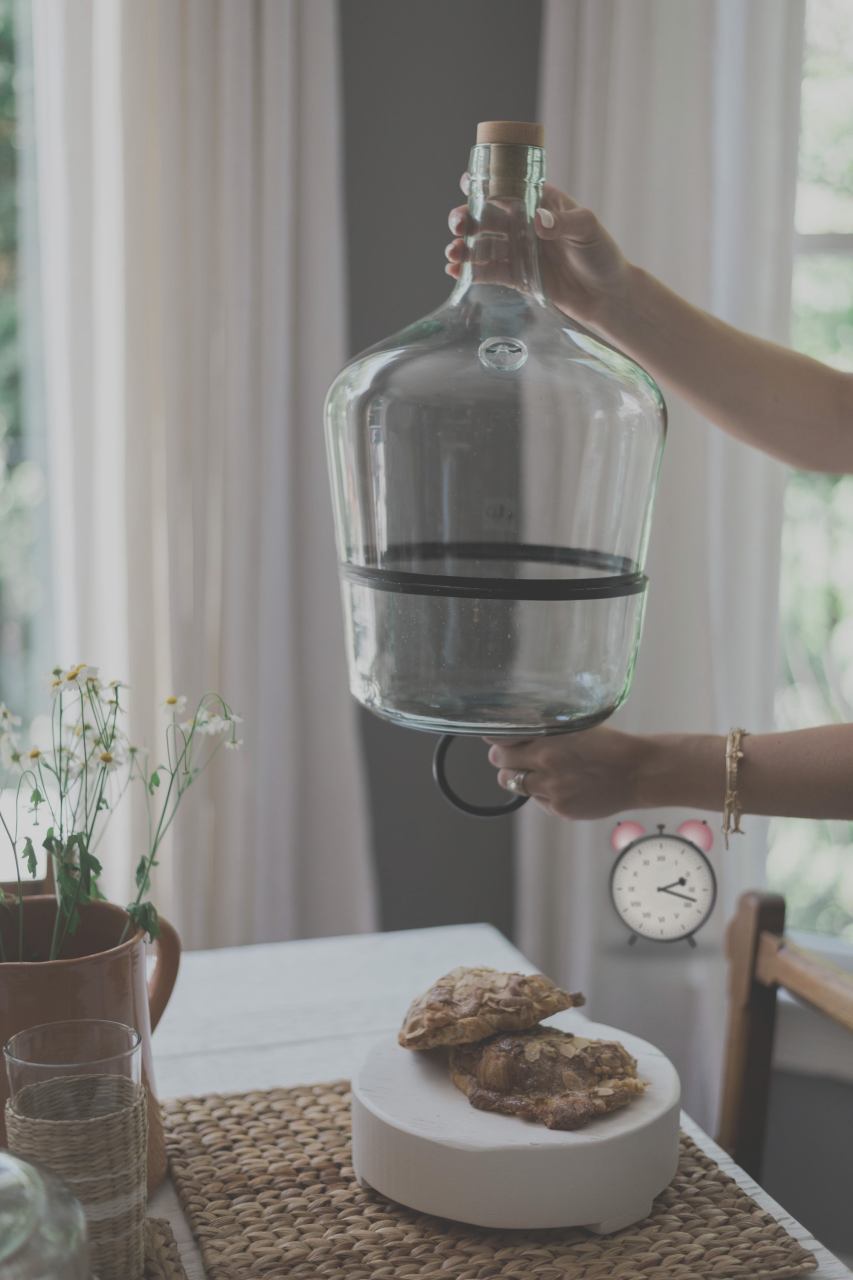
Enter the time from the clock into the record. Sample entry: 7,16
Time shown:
2,18
